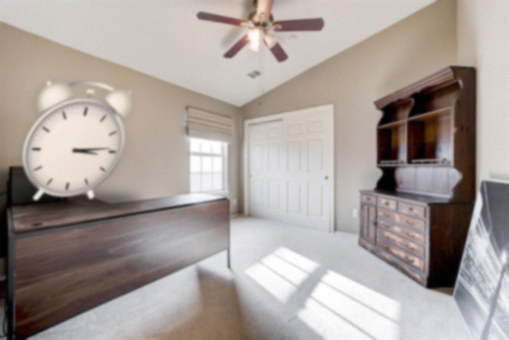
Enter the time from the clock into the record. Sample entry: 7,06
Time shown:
3,14
